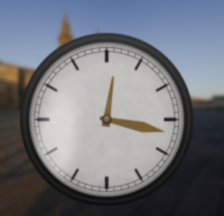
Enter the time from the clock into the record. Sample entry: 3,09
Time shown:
12,17
